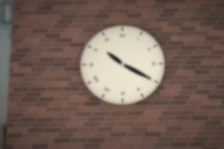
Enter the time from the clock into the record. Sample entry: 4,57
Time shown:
10,20
